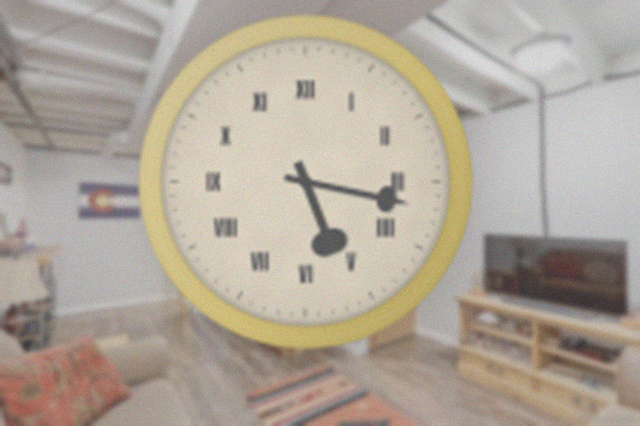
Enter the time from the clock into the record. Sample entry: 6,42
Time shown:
5,17
